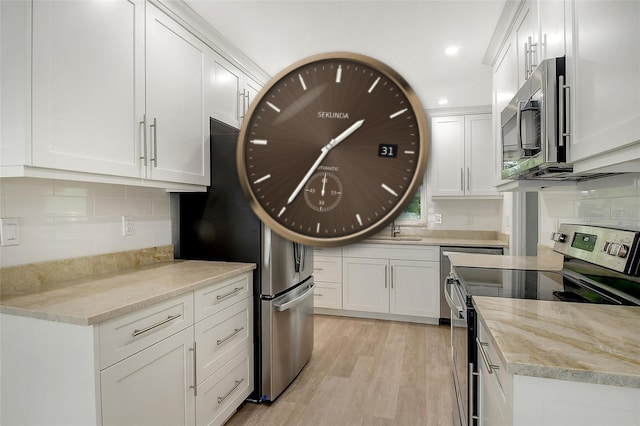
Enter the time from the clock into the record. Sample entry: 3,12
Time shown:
1,35
